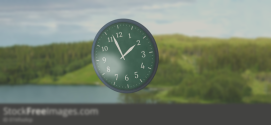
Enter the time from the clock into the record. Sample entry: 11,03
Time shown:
1,57
